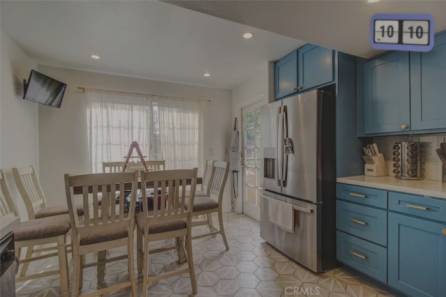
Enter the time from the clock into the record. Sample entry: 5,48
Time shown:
10,10
